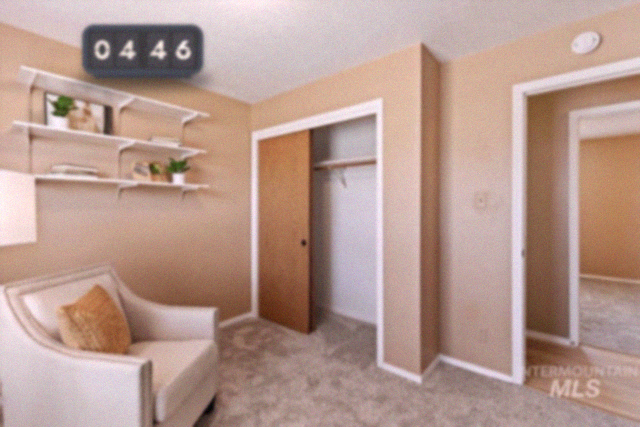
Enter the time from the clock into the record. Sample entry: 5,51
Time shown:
4,46
